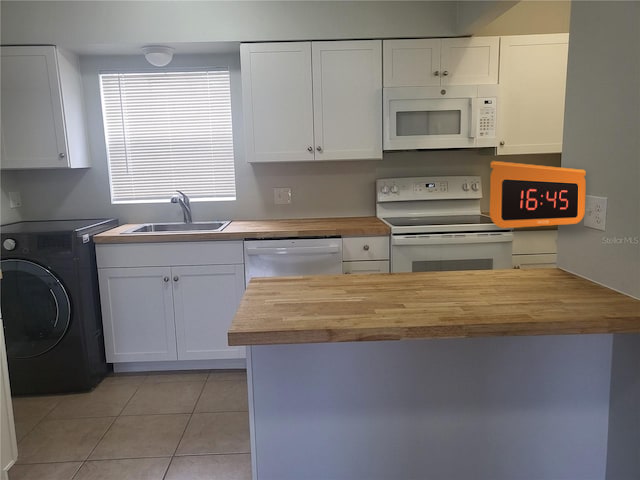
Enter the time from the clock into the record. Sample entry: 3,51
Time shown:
16,45
